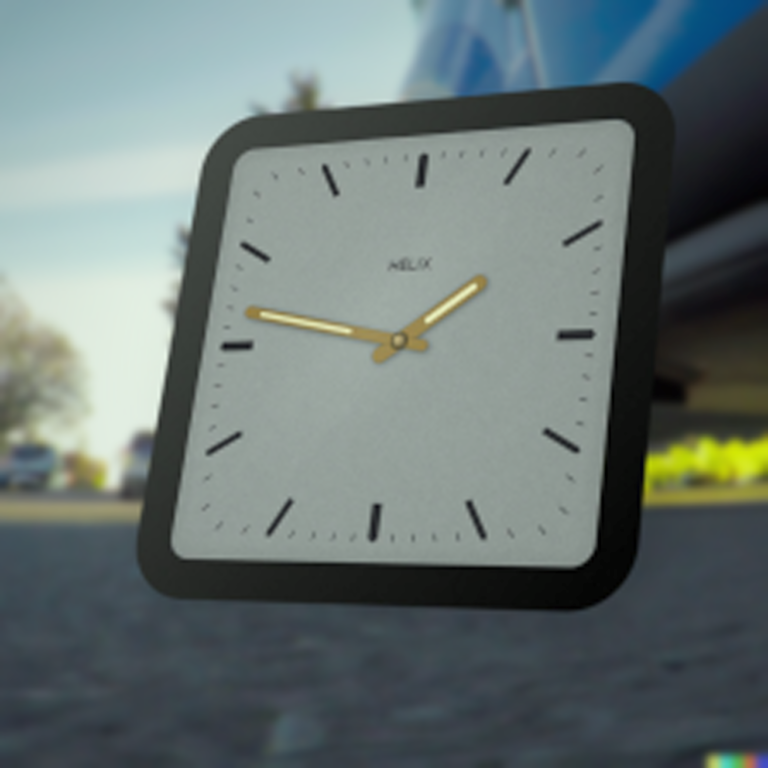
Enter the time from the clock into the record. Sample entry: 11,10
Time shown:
1,47
